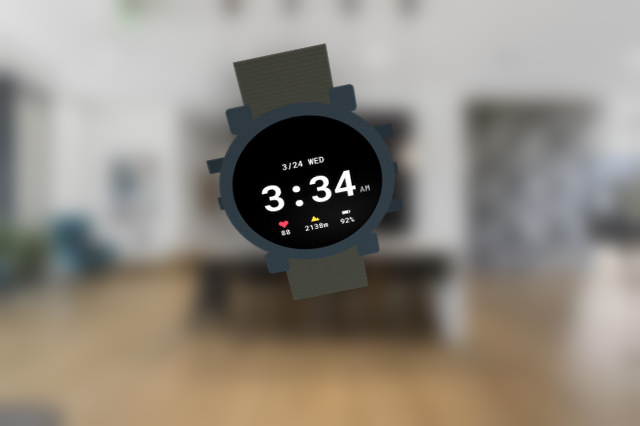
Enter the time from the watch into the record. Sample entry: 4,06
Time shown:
3,34
